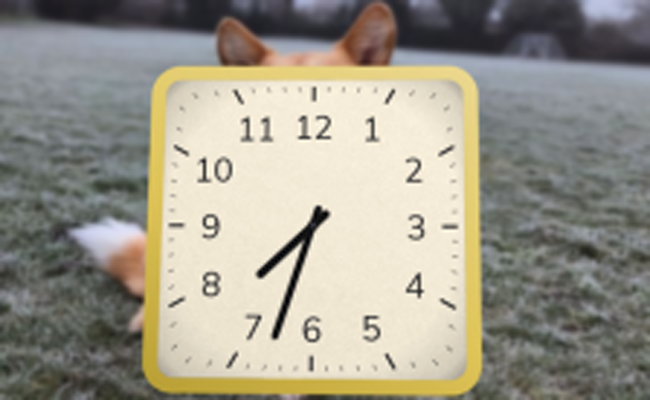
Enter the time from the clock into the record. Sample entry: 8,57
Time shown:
7,33
